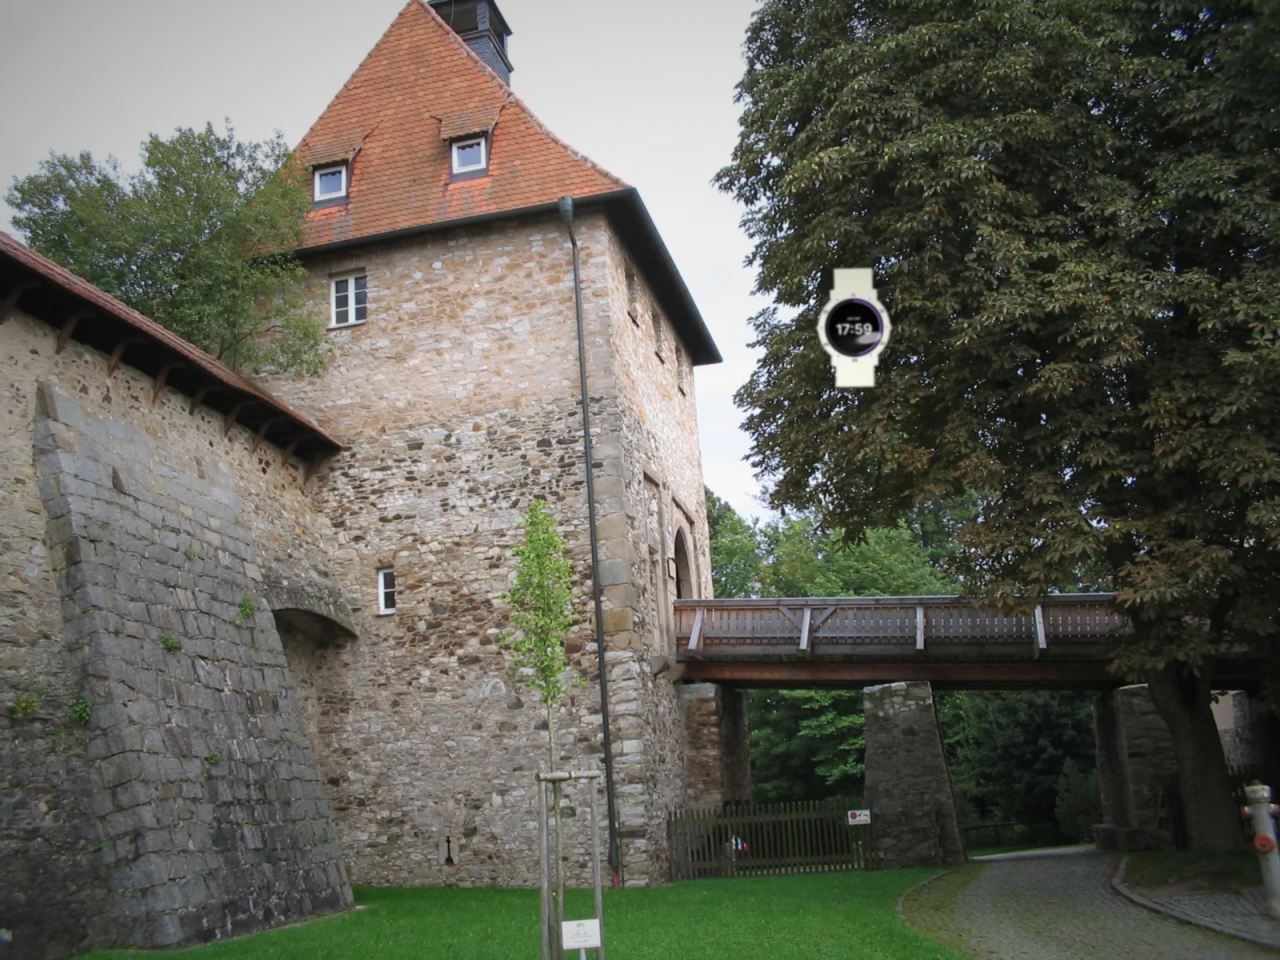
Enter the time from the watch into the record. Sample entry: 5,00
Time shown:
17,59
